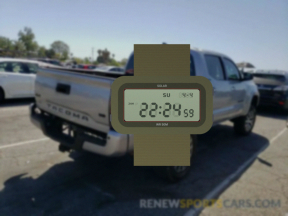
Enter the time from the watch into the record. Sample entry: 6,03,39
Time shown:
22,24,59
